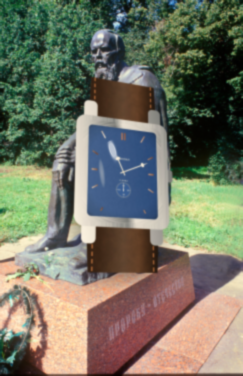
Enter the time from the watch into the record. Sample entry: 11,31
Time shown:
11,11
